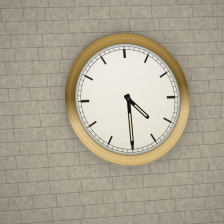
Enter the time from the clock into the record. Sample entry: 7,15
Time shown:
4,30
